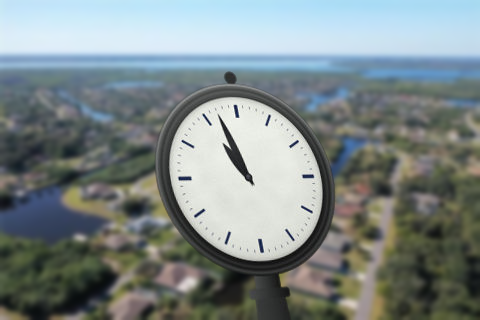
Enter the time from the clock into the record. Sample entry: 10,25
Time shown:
10,57
